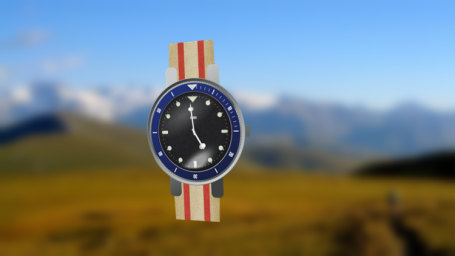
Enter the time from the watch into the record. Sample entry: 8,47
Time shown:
4,59
